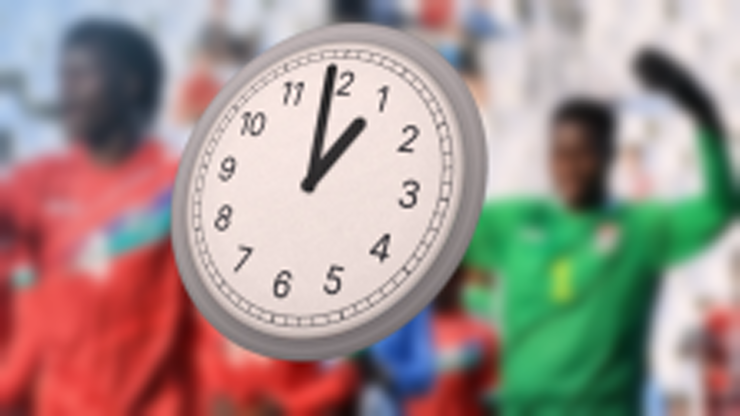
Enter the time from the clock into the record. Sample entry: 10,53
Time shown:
12,59
